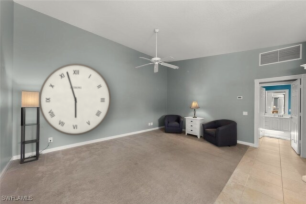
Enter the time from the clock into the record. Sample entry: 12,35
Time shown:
5,57
